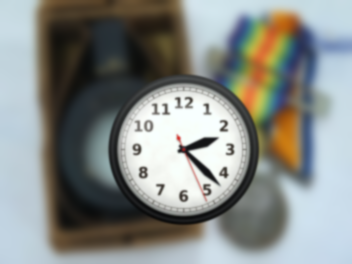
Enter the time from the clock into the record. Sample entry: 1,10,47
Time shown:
2,22,26
